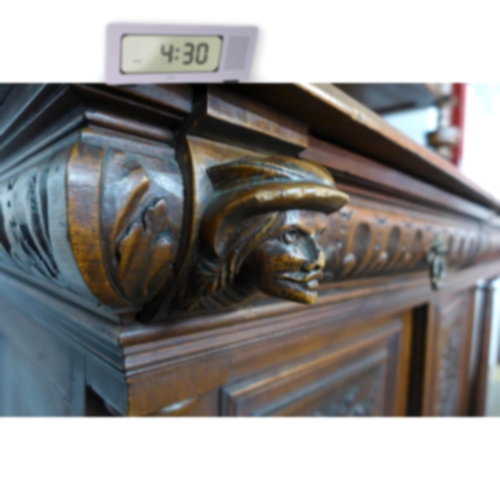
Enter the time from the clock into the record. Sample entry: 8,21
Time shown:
4,30
